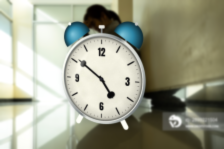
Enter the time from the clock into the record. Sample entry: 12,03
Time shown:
4,51
